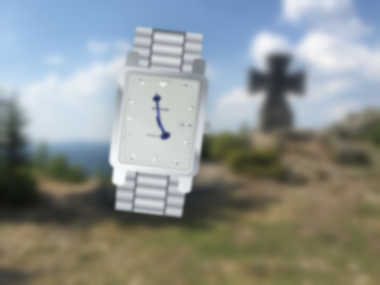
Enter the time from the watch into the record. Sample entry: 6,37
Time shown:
4,58
